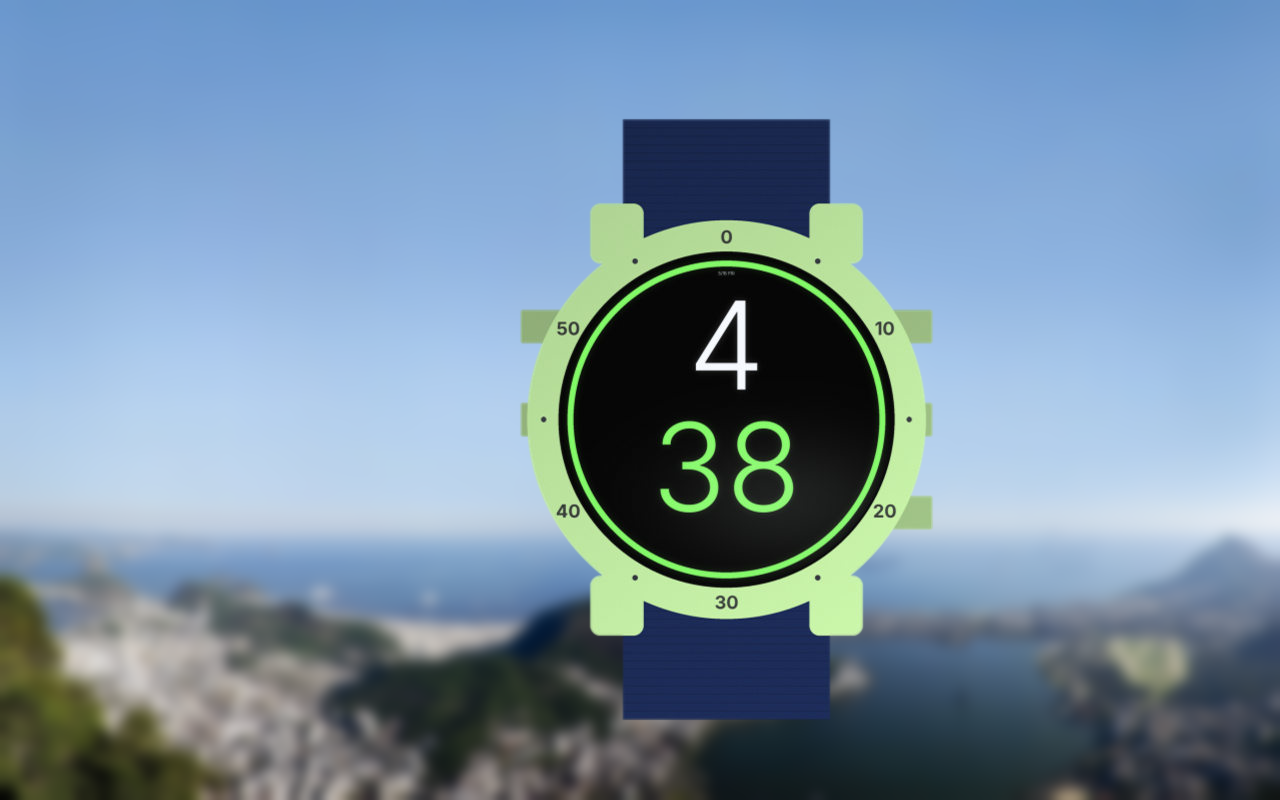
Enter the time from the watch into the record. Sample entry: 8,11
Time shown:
4,38
